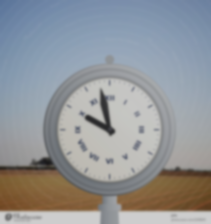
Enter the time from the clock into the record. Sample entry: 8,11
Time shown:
9,58
